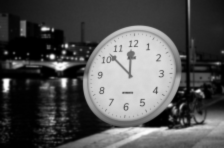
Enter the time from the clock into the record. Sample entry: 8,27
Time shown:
11,52
